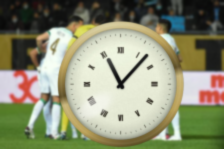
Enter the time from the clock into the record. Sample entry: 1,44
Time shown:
11,07
